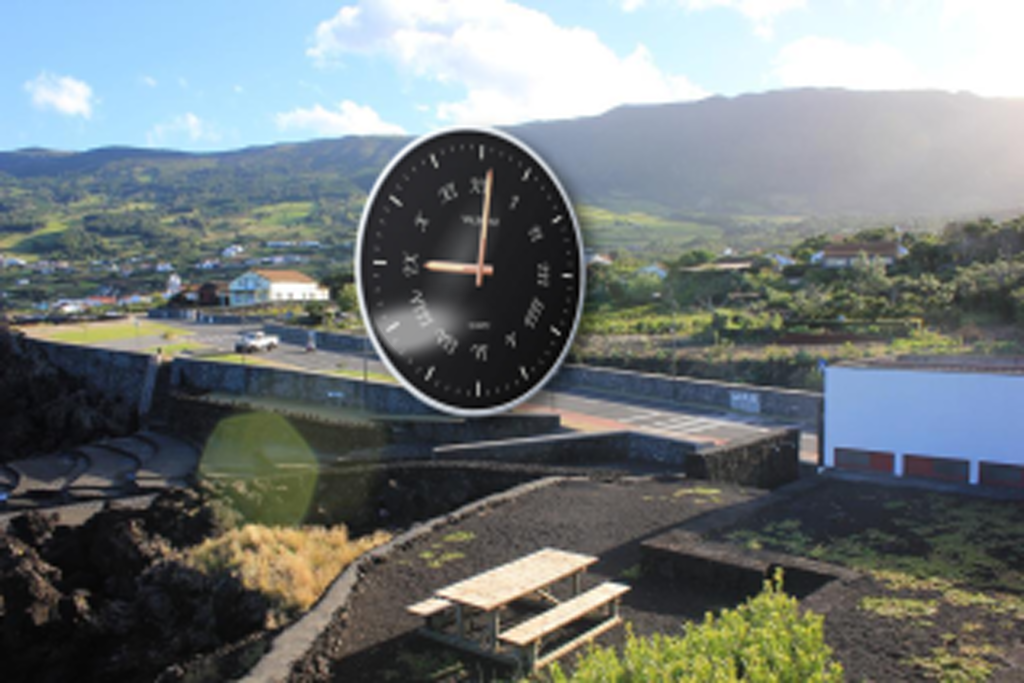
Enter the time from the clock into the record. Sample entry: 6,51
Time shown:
9,01
